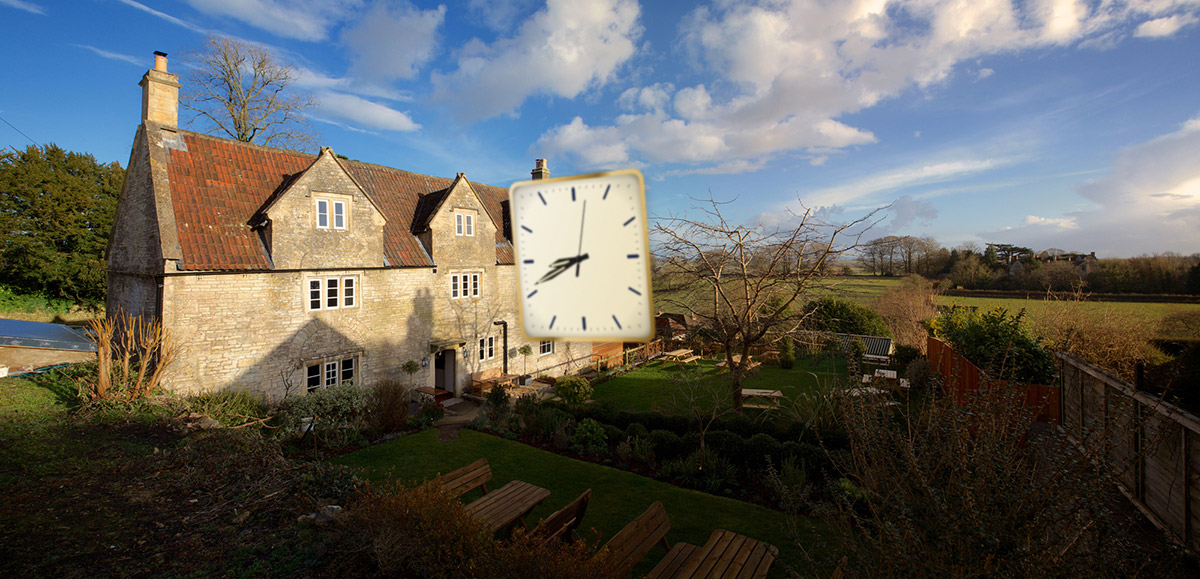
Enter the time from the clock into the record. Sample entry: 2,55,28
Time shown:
8,41,02
